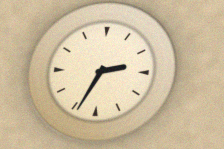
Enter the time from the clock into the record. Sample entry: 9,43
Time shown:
2,34
